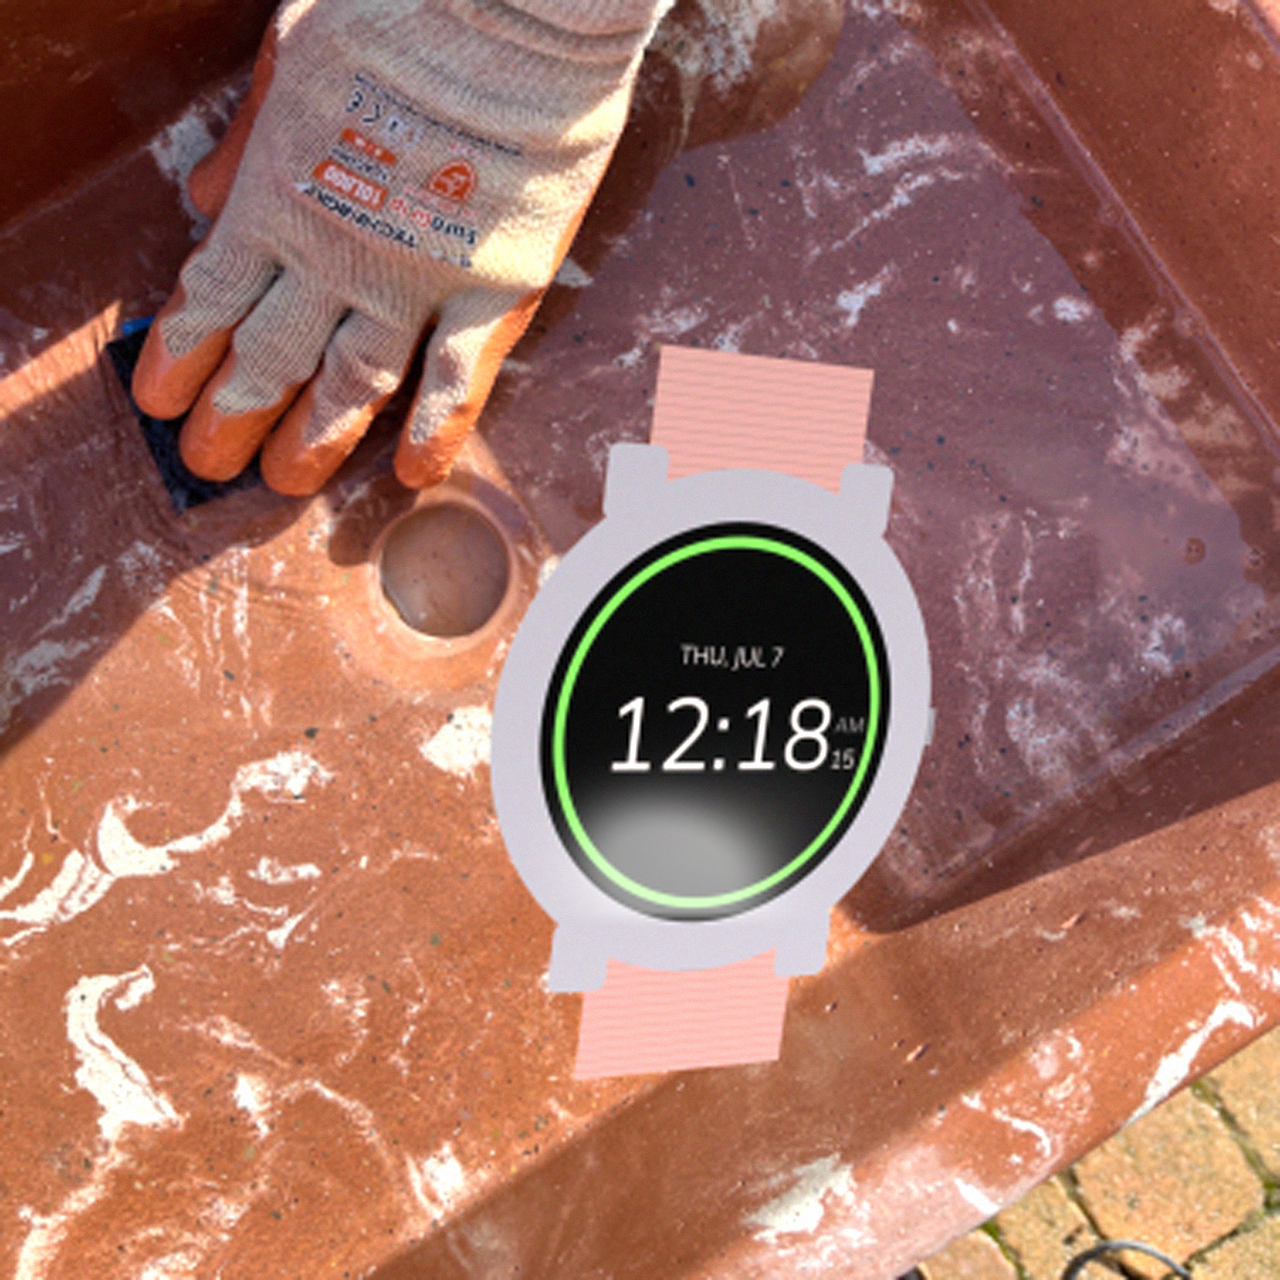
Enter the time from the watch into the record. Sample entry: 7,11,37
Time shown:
12,18,15
